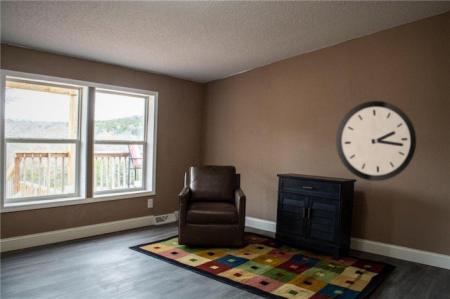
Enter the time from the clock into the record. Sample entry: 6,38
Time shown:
2,17
